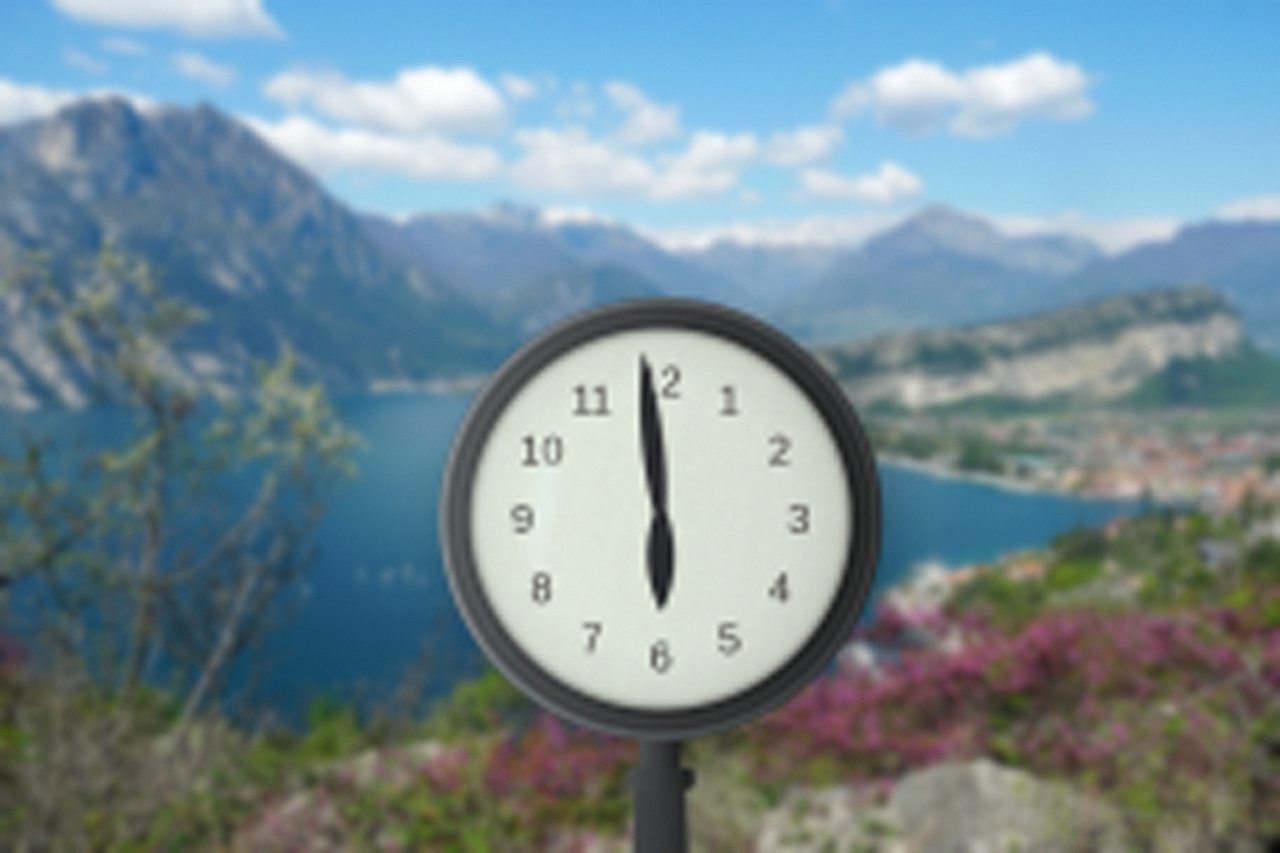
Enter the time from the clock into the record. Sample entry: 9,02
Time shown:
5,59
